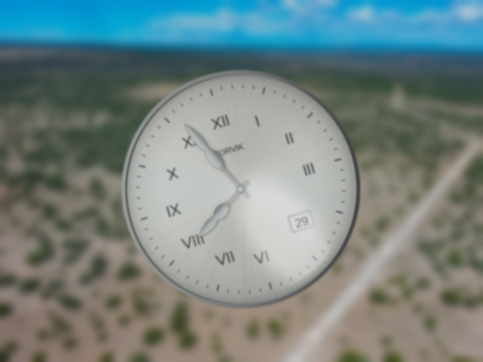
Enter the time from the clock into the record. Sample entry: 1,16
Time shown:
7,56
